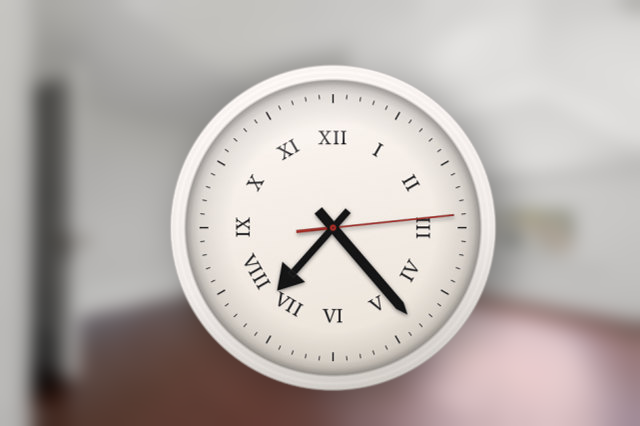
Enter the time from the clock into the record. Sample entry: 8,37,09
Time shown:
7,23,14
